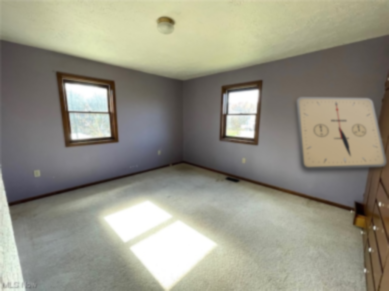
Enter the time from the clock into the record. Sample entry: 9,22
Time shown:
5,28
